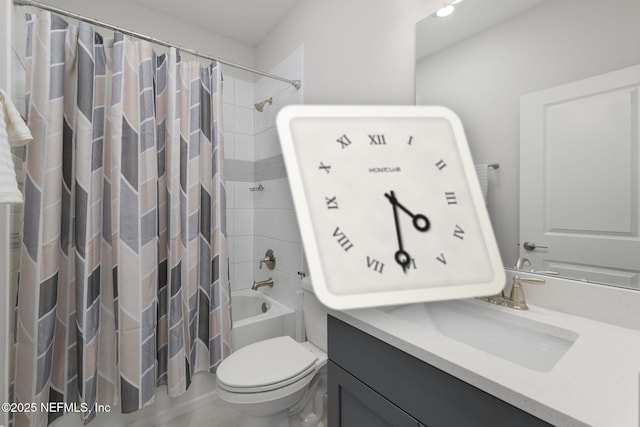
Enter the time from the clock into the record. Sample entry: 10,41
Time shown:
4,31
